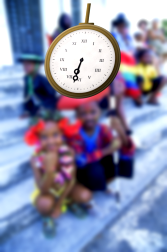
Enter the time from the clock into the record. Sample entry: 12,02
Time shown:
6,32
